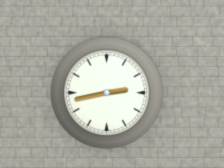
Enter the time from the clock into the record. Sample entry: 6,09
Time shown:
2,43
